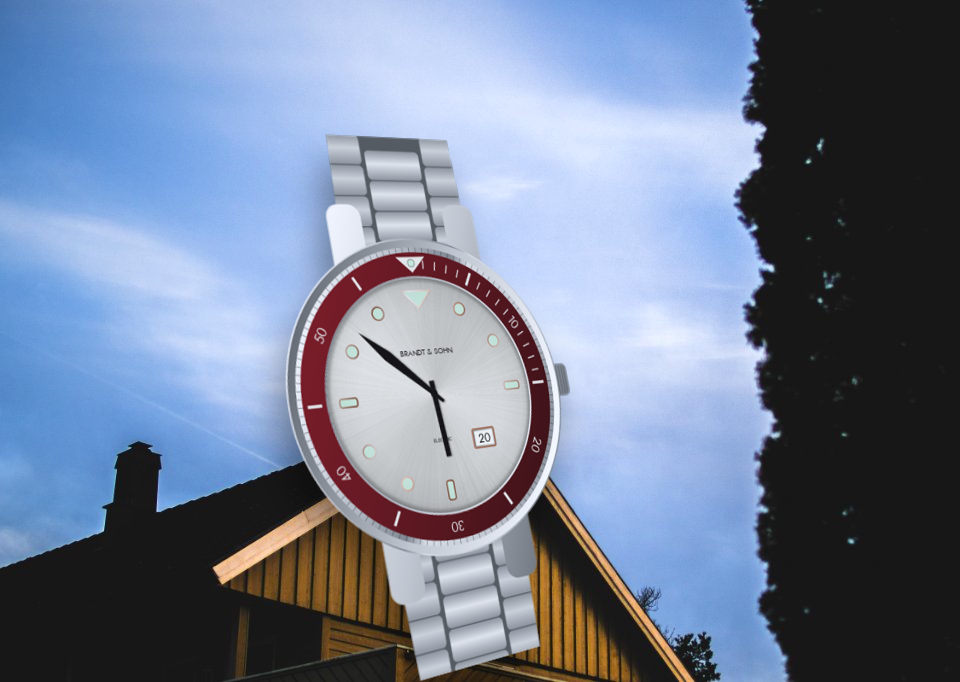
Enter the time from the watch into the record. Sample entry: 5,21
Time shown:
5,52
